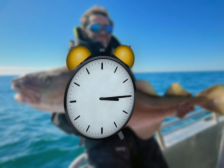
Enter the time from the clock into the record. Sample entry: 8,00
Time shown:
3,15
